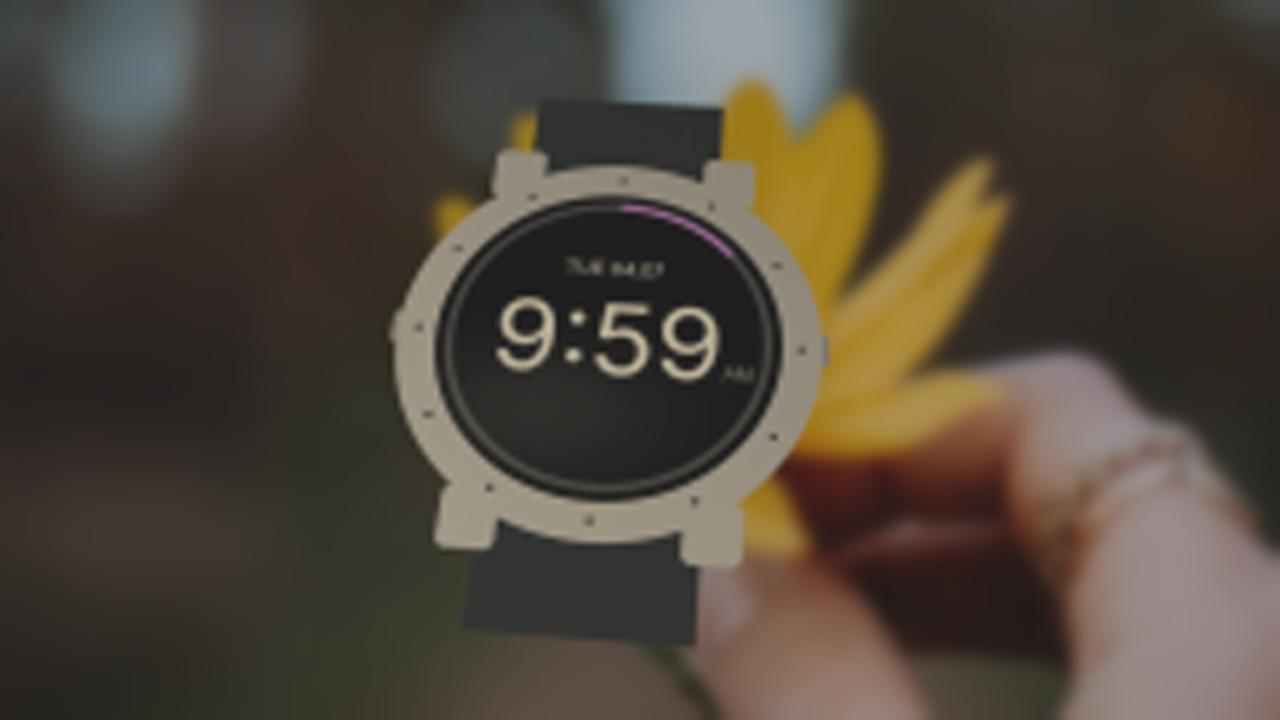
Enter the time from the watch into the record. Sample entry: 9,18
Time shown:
9,59
